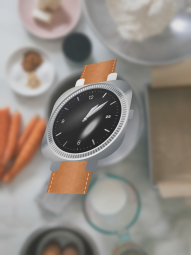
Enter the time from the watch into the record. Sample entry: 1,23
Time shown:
1,08
